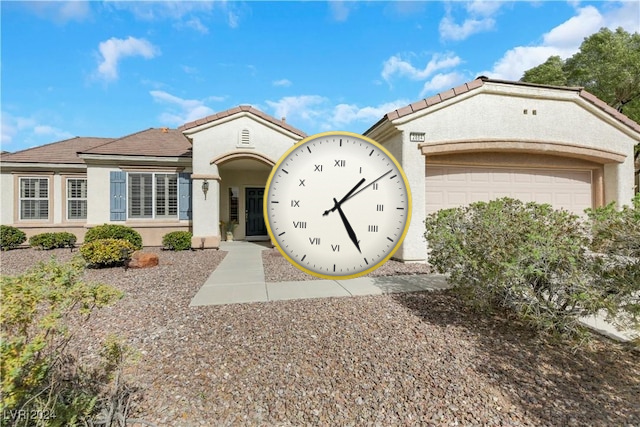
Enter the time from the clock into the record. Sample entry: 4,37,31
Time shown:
1,25,09
